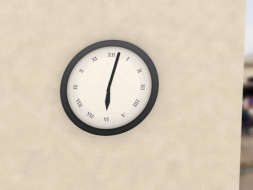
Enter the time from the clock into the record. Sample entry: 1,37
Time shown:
6,02
